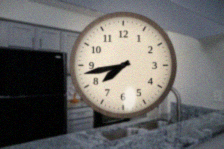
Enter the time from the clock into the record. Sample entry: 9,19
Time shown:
7,43
